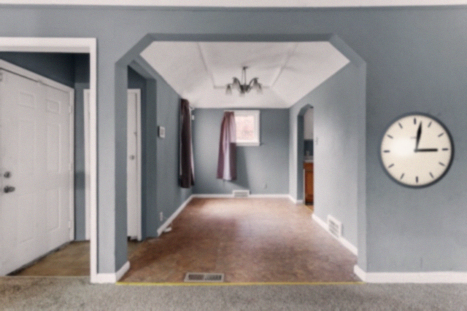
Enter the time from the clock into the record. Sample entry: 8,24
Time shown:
3,02
